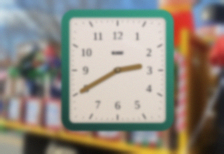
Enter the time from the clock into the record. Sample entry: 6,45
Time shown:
2,40
